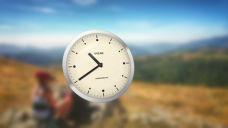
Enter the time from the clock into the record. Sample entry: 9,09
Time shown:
10,40
